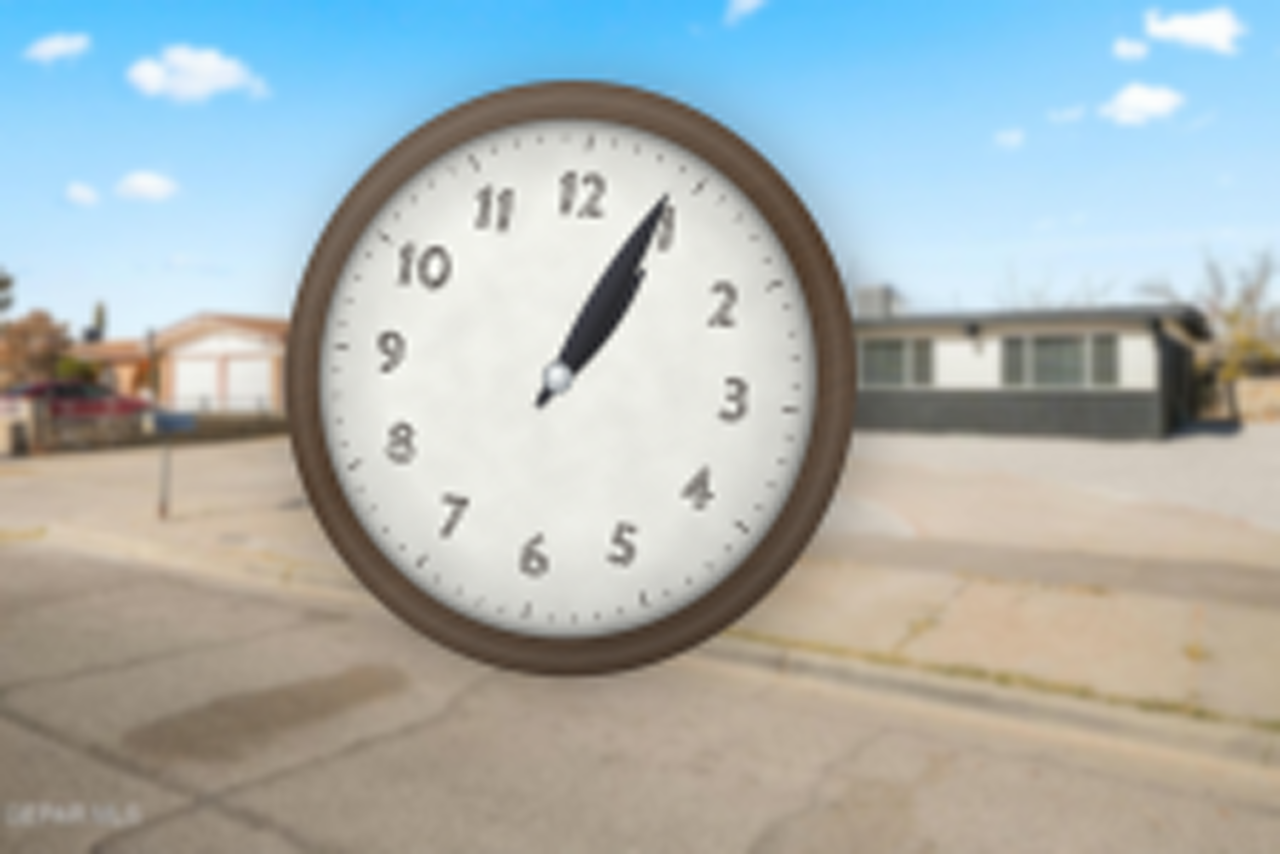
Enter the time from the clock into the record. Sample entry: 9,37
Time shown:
1,04
